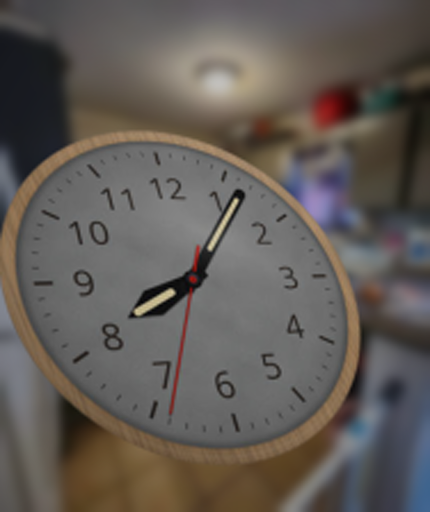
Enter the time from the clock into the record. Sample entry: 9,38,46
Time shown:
8,06,34
